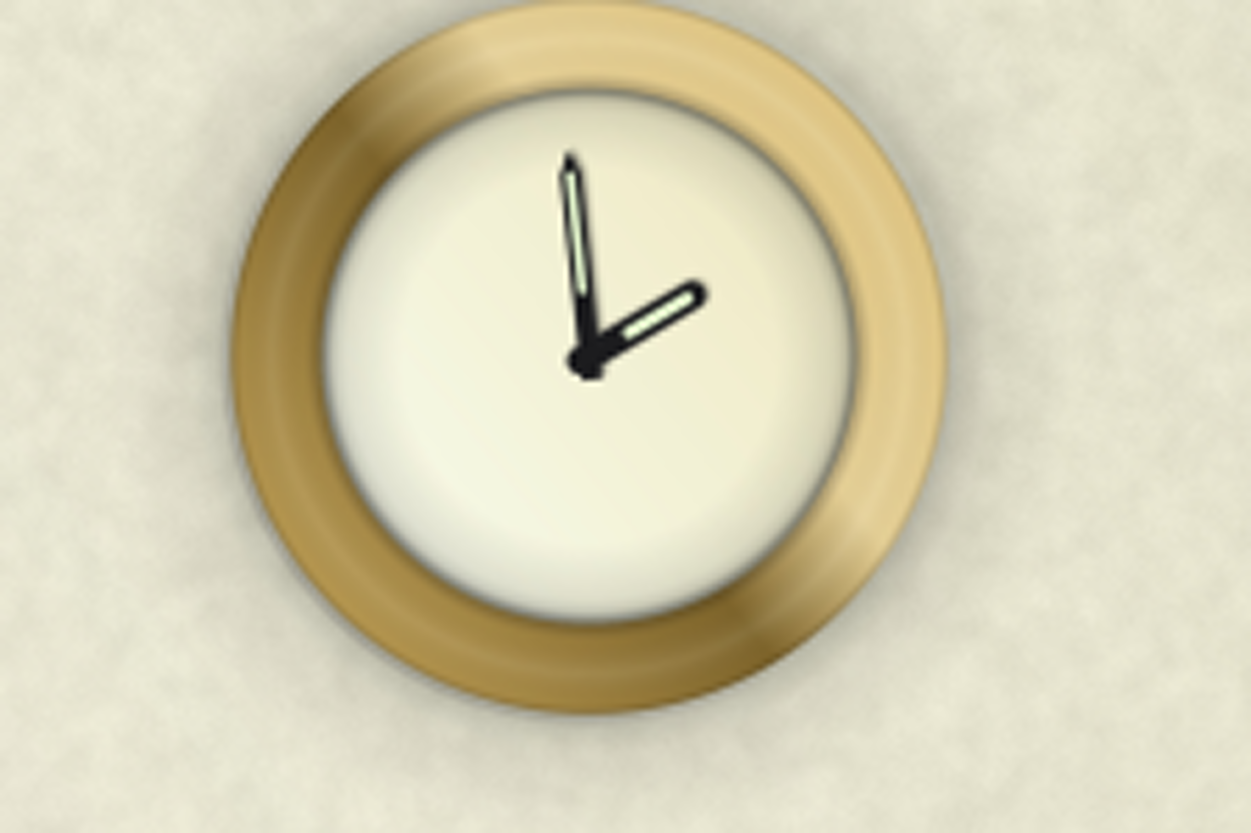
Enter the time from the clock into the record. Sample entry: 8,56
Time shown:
1,59
